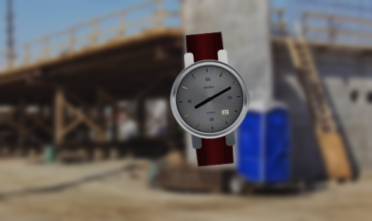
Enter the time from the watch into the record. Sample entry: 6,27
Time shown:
8,11
